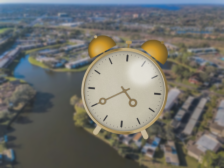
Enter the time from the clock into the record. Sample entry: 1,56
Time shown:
4,40
